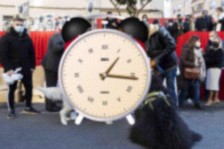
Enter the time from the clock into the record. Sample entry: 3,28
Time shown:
1,16
